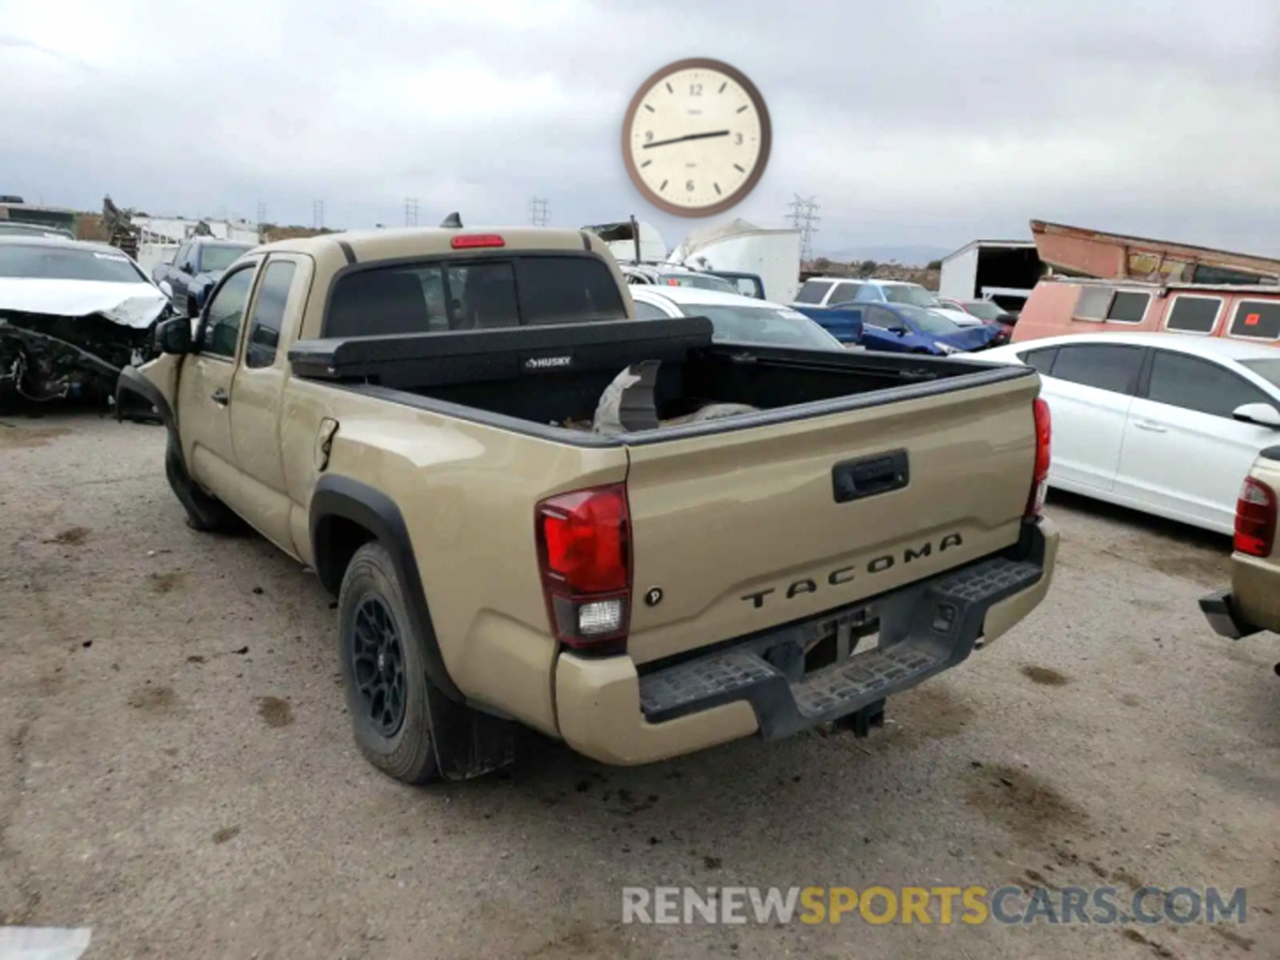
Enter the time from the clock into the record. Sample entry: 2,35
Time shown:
2,43
